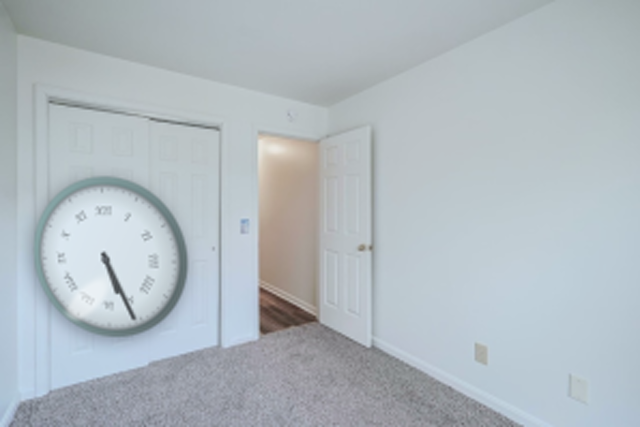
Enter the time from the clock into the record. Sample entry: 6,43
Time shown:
5,26
